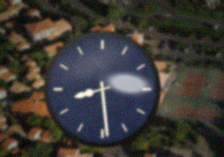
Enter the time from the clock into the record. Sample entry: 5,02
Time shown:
8,29
